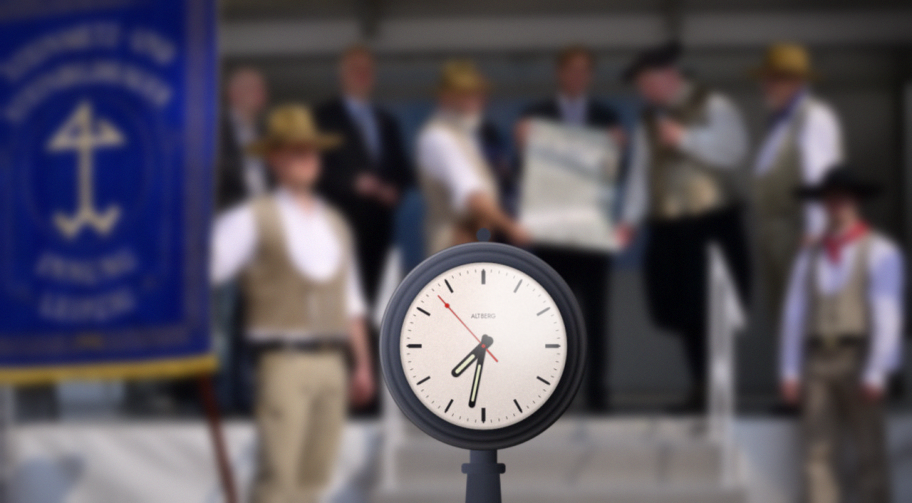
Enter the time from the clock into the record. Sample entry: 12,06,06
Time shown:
7,31,53
